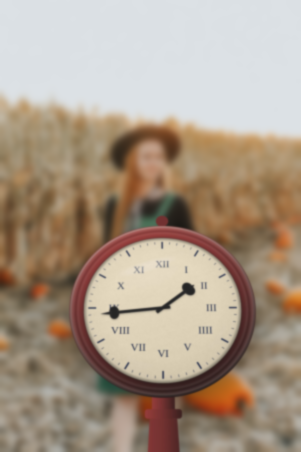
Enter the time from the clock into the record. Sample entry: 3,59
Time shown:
1,44
